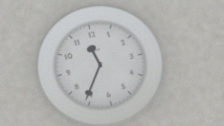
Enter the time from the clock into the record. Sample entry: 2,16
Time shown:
11,36
